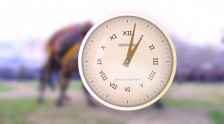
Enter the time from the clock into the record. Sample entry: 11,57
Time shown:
1,02
